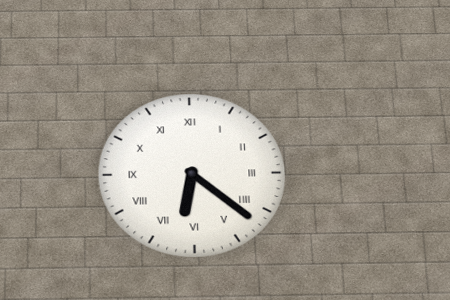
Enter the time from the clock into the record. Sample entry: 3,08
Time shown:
6,22
